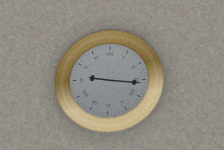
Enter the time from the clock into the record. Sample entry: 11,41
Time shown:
9,16
